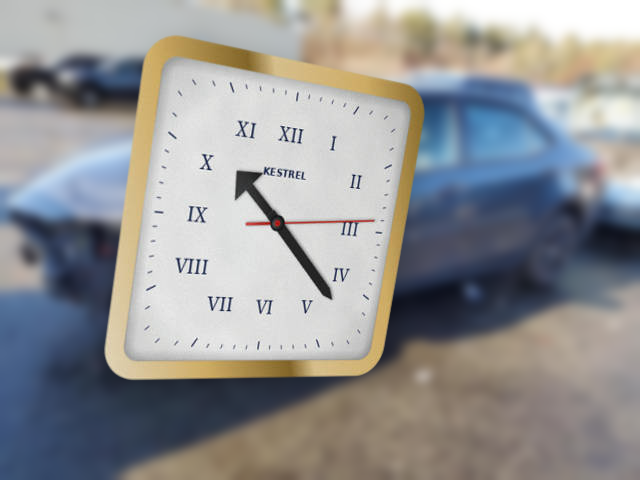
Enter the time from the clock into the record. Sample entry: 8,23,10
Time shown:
10,22,14
